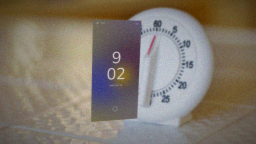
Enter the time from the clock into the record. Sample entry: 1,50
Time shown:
9,02
